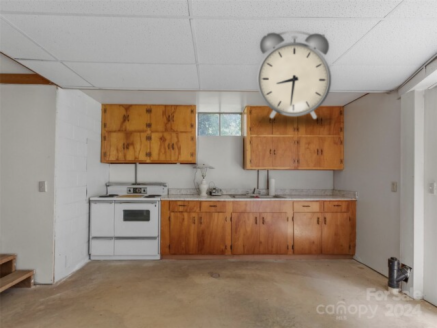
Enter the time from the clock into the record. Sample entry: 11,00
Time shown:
8,31
